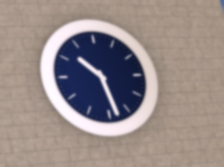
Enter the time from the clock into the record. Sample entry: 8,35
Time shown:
10,28
